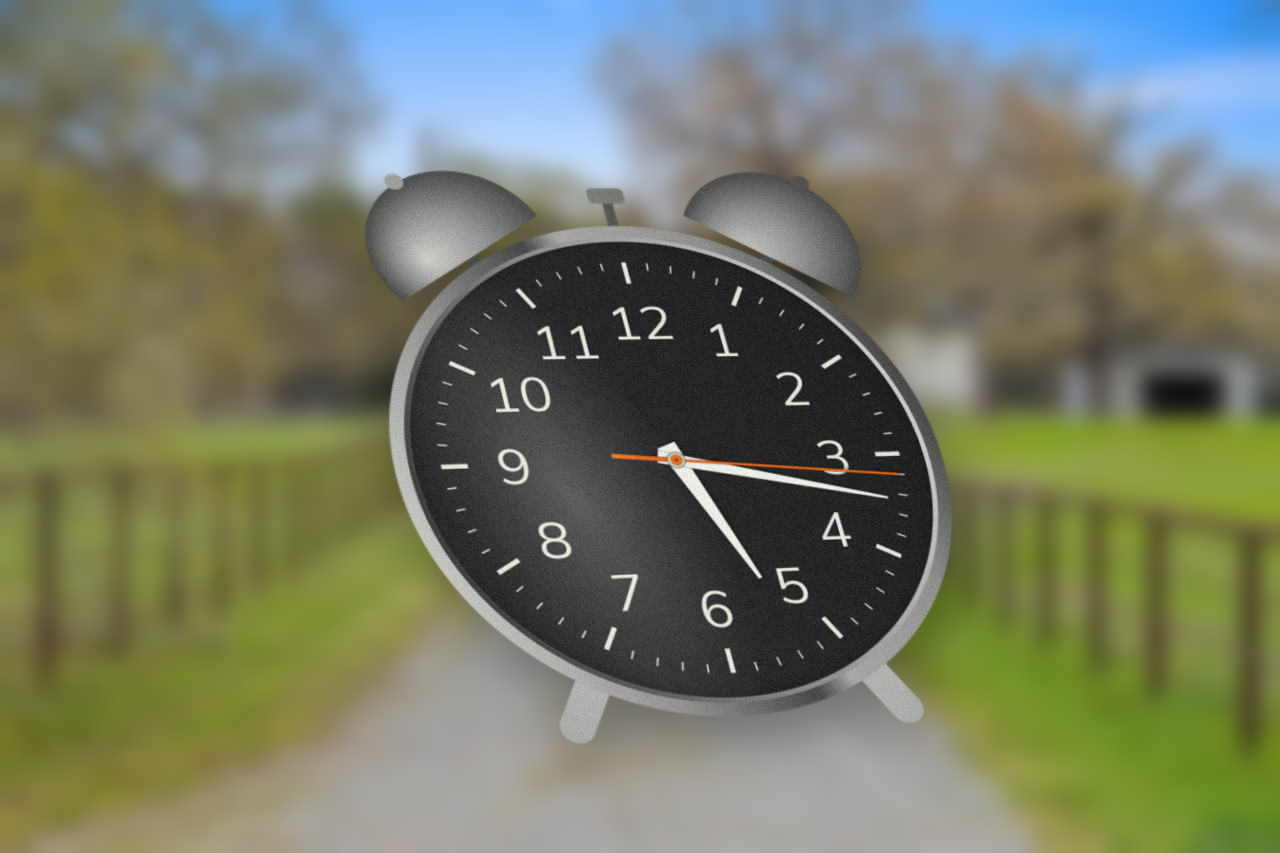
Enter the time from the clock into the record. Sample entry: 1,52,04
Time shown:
5,17,16
